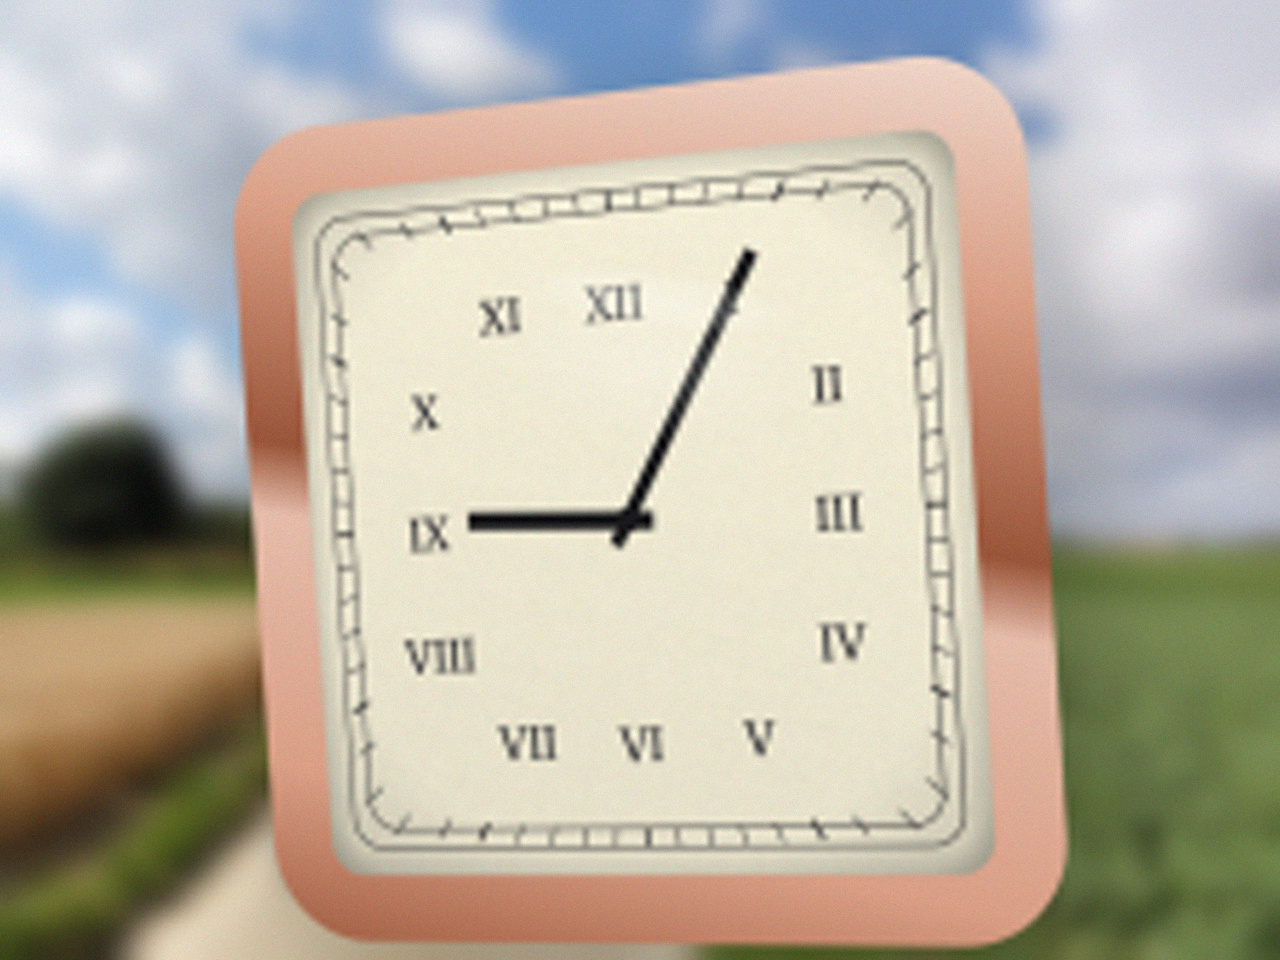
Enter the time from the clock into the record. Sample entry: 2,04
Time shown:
9,05
